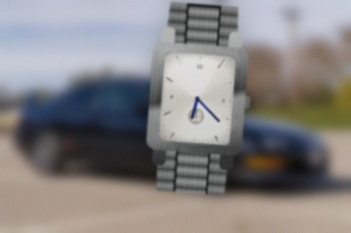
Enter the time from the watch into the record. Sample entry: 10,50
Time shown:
6,22
